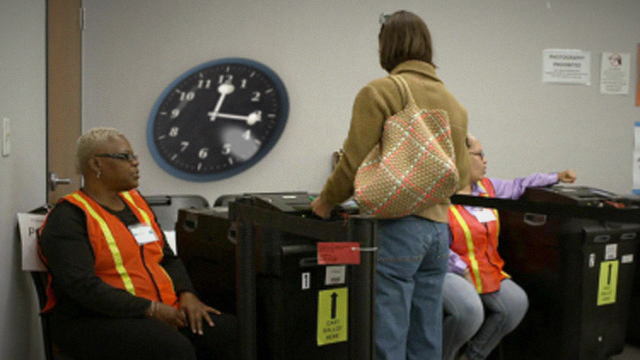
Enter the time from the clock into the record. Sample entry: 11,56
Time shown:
12,16
